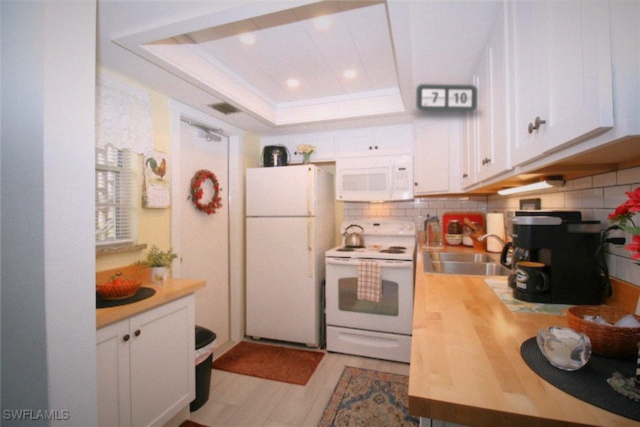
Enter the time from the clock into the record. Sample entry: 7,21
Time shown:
7,10
